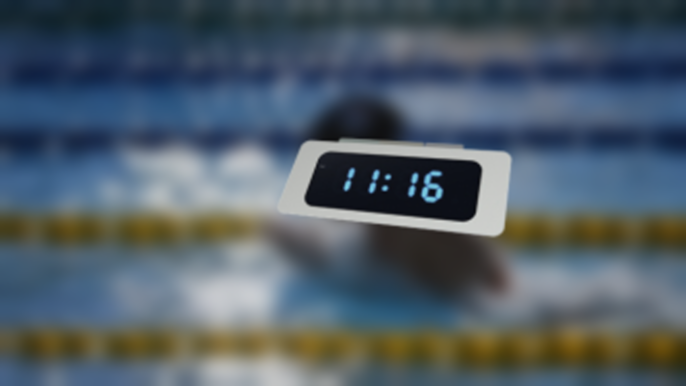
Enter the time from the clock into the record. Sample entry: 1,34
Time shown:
11,16
